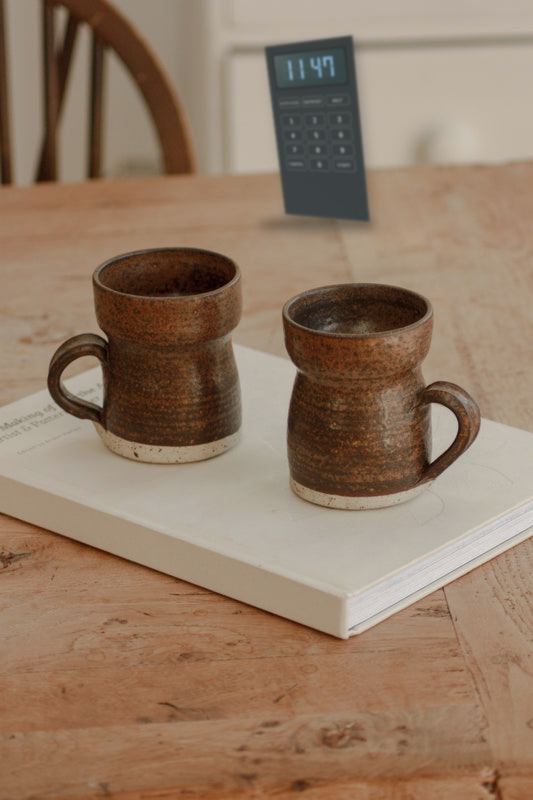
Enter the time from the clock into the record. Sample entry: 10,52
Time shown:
11,47
